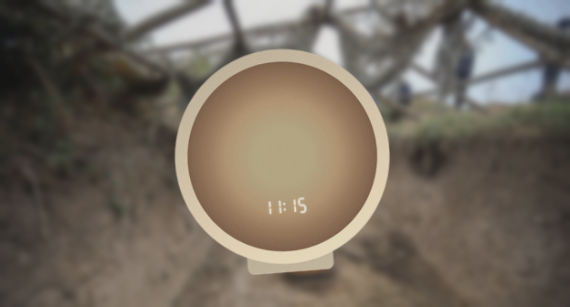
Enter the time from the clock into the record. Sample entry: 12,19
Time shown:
11,15
